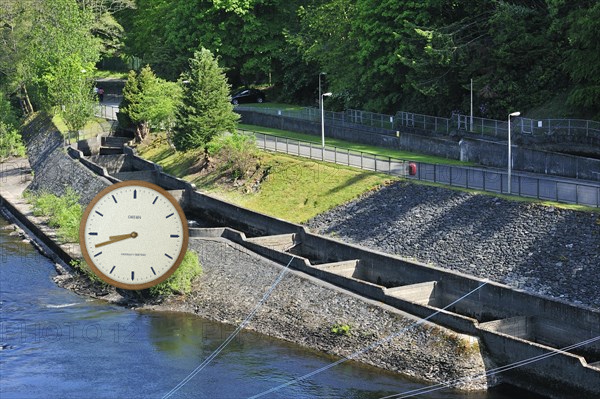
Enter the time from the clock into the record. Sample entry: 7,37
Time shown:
8,42
